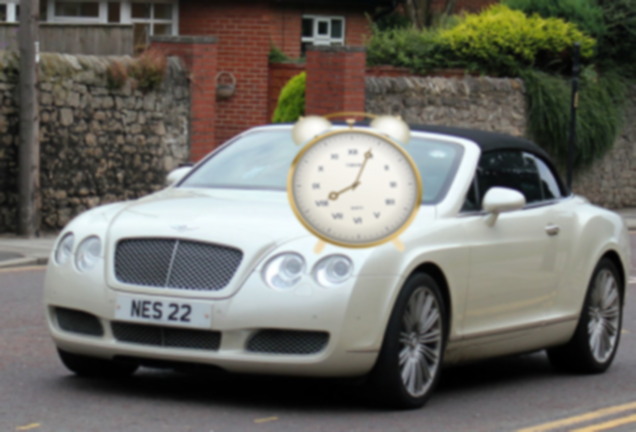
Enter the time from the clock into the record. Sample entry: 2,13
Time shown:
8,04
